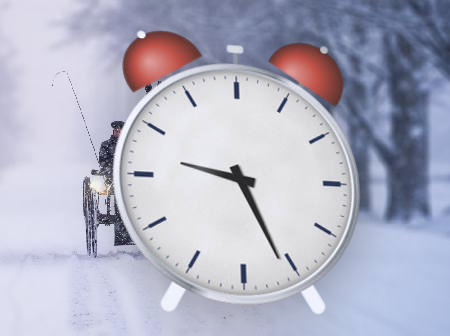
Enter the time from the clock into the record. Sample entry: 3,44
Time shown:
9,26
